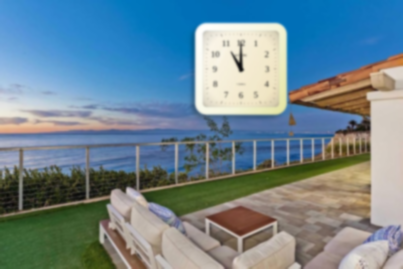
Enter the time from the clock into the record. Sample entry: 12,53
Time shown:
11,00
